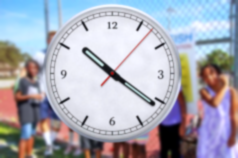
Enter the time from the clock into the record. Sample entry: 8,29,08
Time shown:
10,21,07
